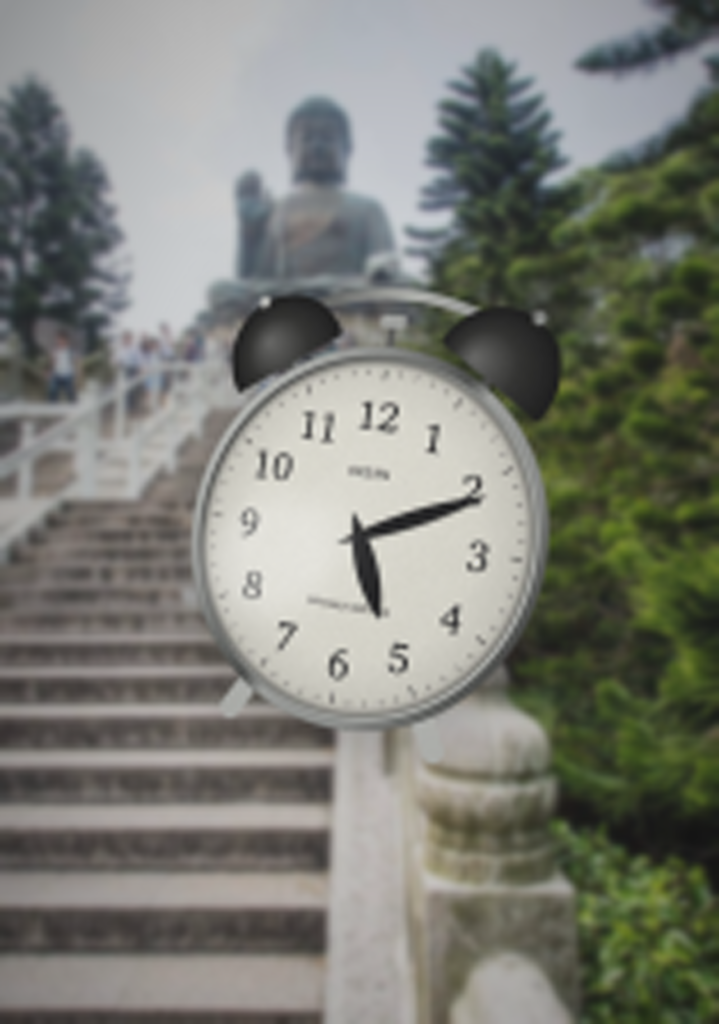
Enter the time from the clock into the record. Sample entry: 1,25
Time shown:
5,11
